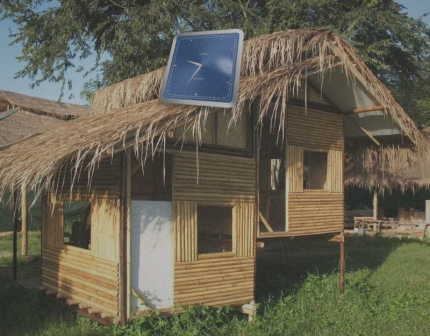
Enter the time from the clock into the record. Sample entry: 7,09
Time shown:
9,35
